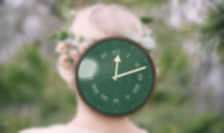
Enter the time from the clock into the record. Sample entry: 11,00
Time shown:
12,12
